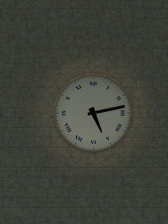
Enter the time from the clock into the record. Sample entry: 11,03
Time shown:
5,13
